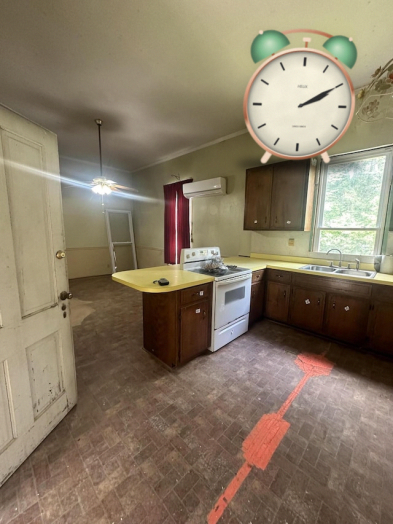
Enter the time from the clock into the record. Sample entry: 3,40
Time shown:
2,10
